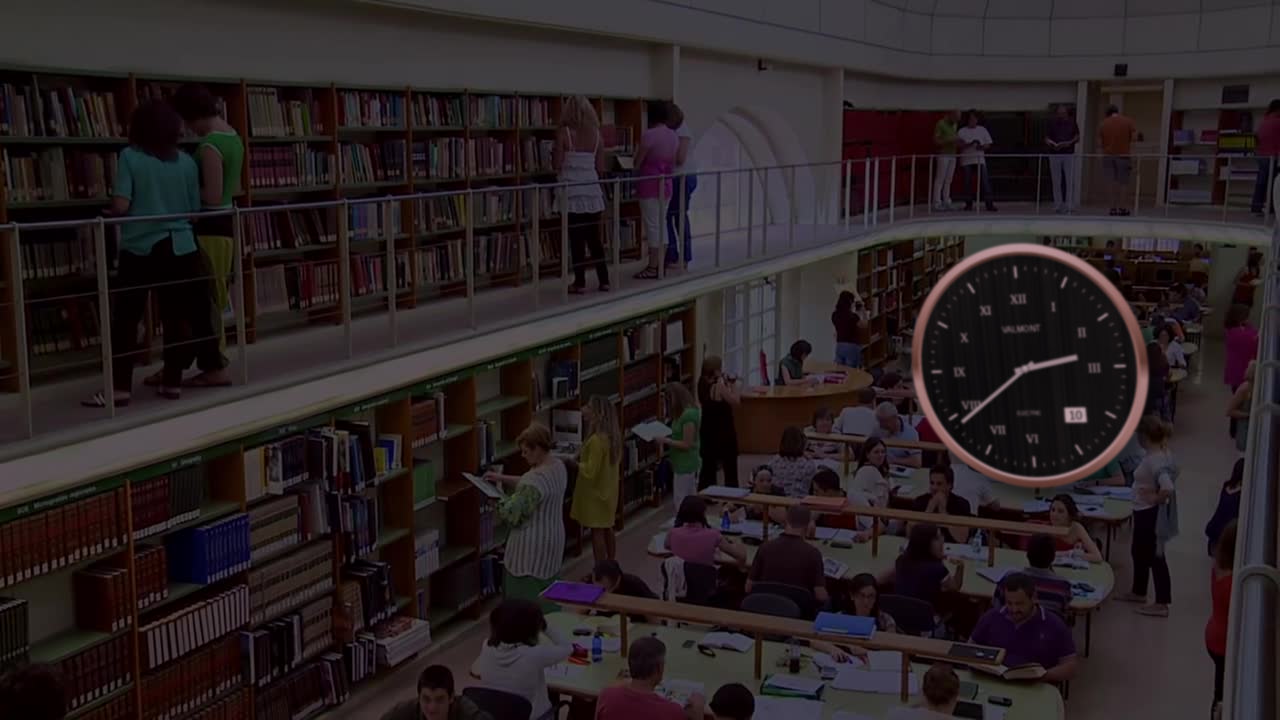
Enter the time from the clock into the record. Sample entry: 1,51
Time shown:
2,39
